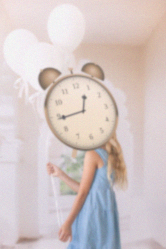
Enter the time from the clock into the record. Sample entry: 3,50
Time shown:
12,44
